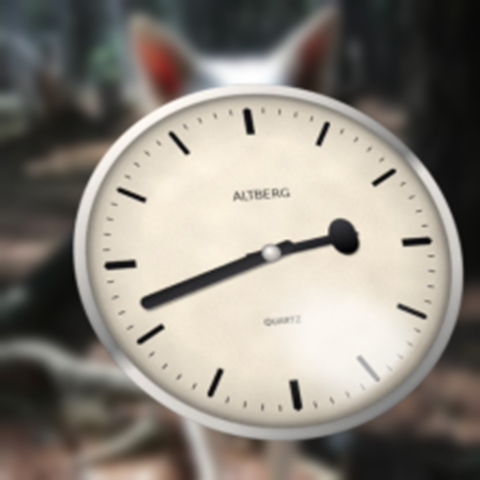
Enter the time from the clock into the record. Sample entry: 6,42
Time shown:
2,42
